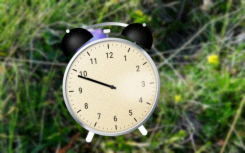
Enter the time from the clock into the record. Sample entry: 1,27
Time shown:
9,49
